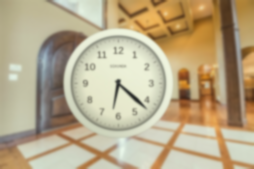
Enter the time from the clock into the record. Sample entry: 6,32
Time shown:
6,22
